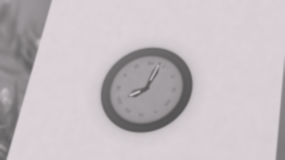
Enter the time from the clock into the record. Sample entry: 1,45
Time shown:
8,03
